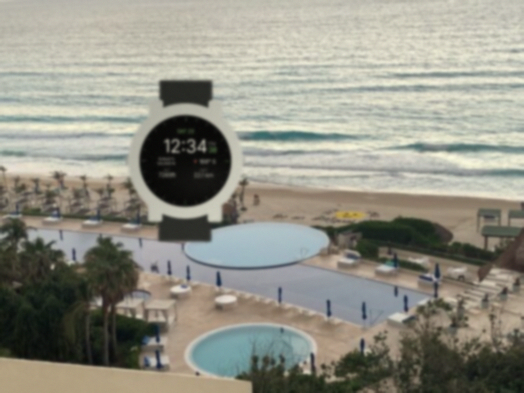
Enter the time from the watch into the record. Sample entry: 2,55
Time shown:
12,34
